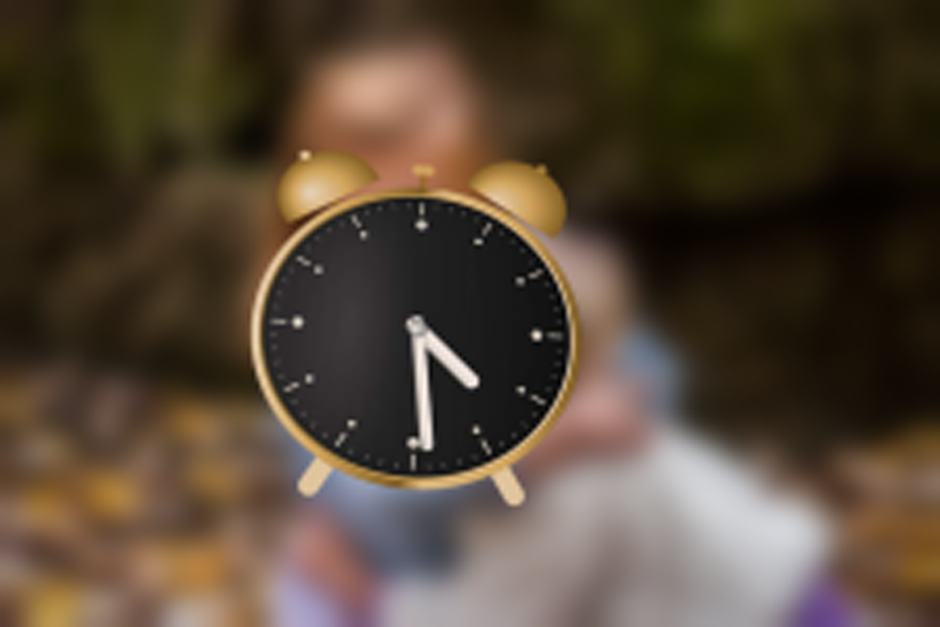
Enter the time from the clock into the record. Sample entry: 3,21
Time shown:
4,29
